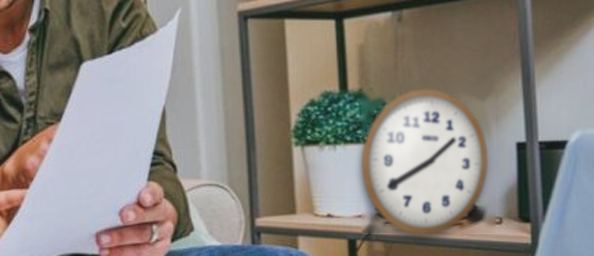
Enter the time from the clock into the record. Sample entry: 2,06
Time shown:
1,40
